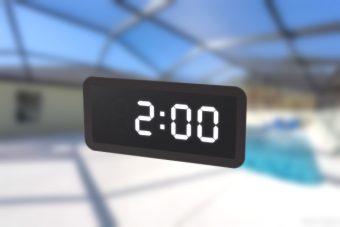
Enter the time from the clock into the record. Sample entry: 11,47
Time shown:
2,00
